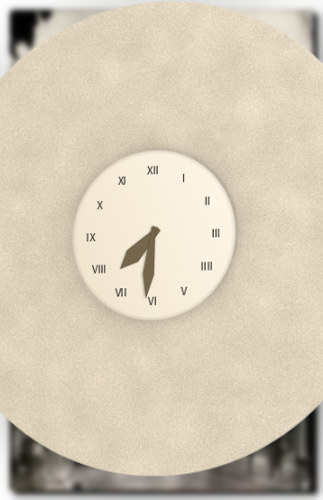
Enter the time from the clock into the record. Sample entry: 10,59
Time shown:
7,31
